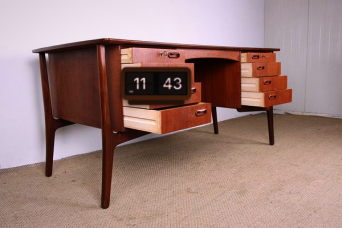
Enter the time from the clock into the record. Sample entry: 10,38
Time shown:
11,43
